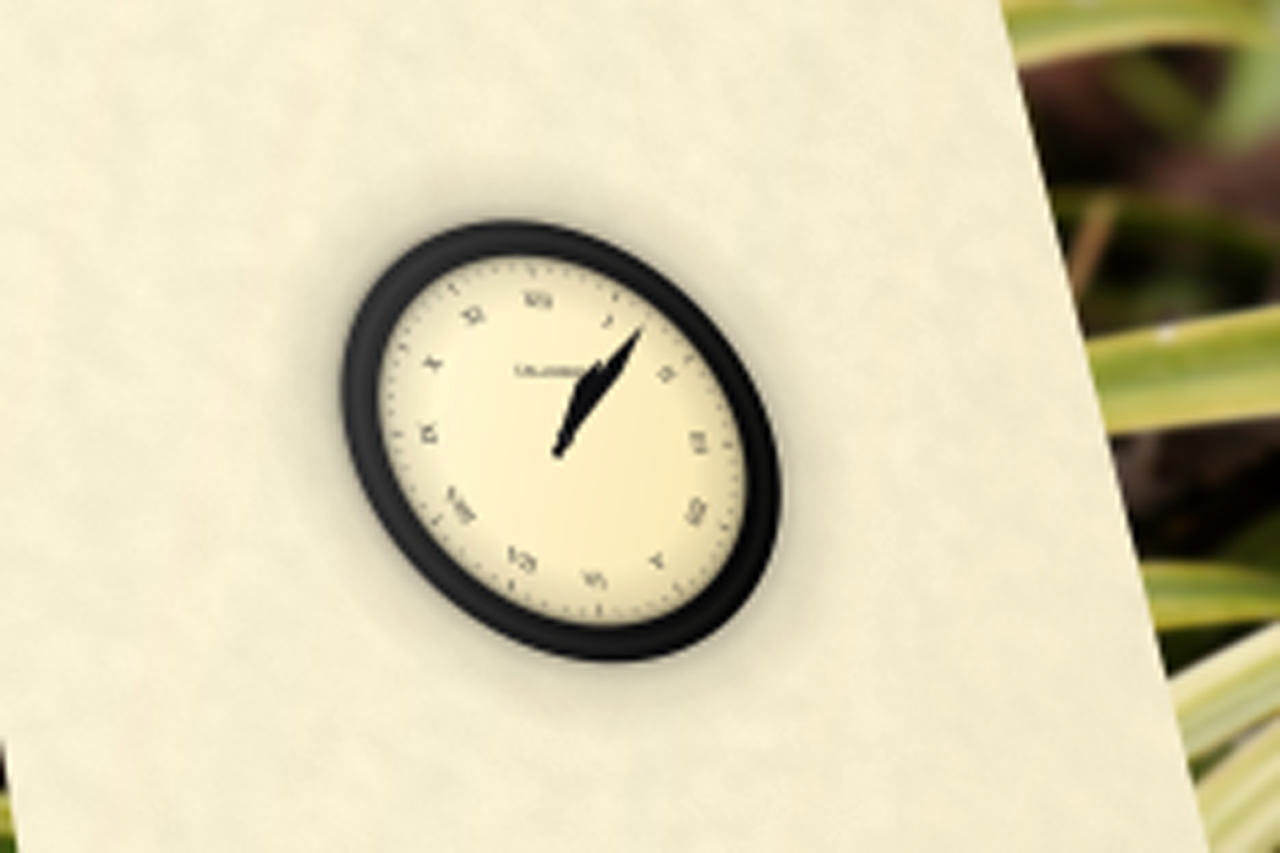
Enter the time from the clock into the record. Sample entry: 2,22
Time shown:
1,07
